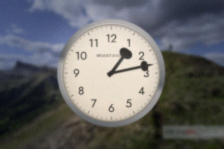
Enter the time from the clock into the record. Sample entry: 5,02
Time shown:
1,13
